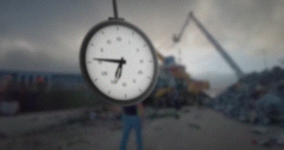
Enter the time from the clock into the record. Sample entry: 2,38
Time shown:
6,46
